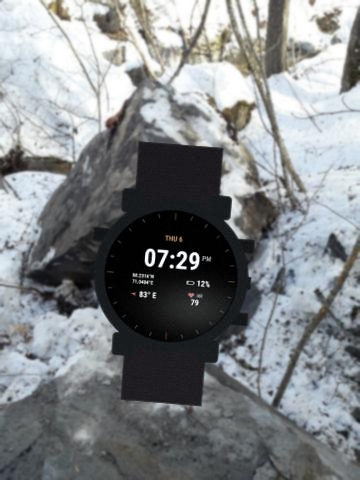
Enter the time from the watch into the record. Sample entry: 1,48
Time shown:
7,29
